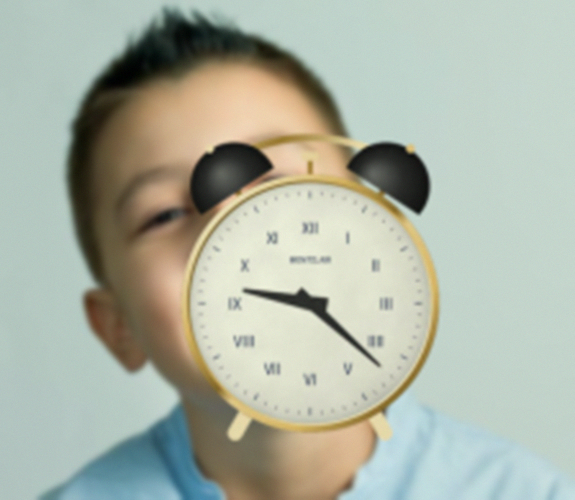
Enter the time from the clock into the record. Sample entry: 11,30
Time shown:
9,22
